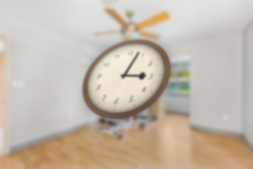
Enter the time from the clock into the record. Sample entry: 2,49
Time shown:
3,03
